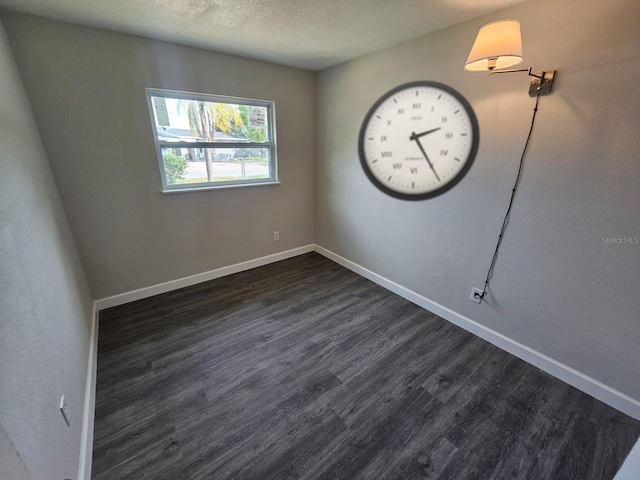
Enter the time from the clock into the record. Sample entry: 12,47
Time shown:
2,25
